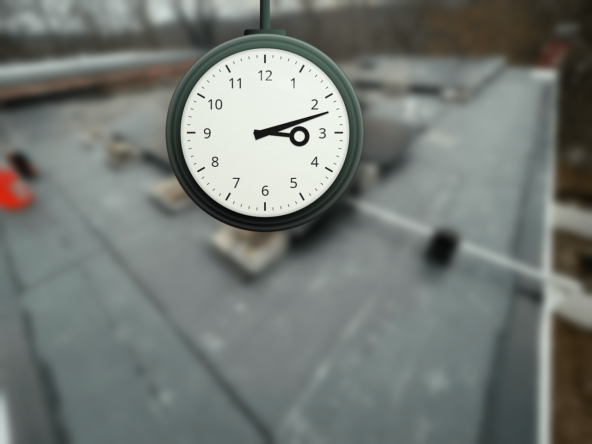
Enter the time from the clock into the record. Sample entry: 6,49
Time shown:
3,12
